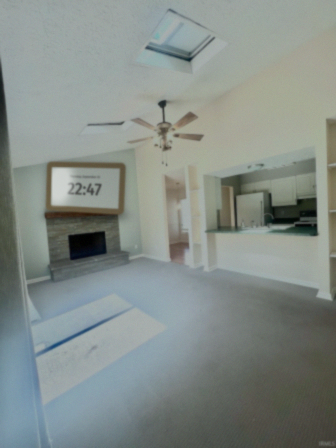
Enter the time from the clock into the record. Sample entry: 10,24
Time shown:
22,47
